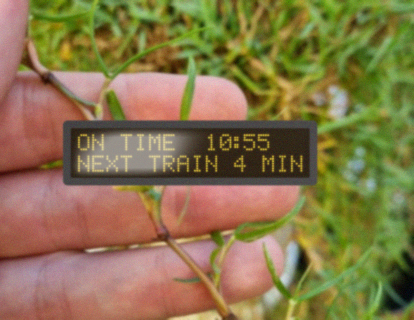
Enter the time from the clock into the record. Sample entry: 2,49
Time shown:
10,55
